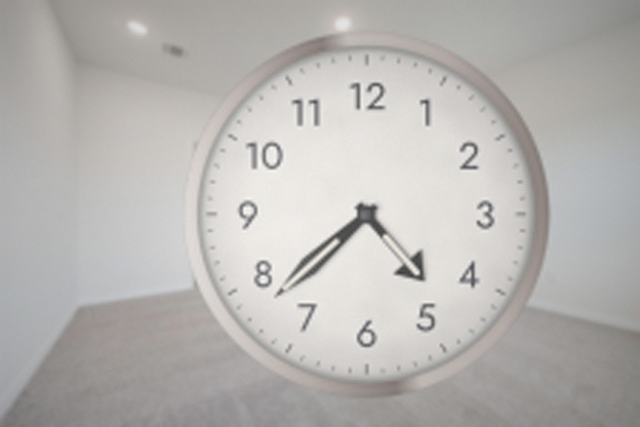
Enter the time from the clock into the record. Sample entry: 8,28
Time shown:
4,38
